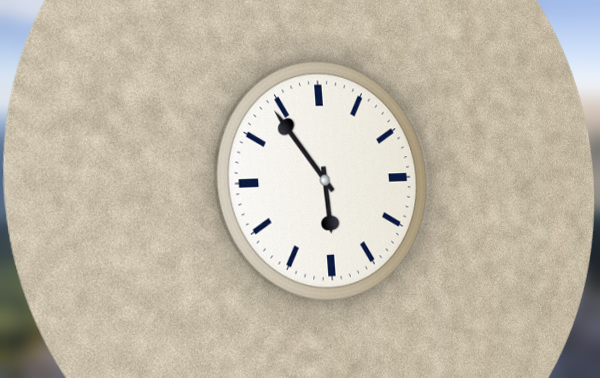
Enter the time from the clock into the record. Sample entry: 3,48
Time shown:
5,54
